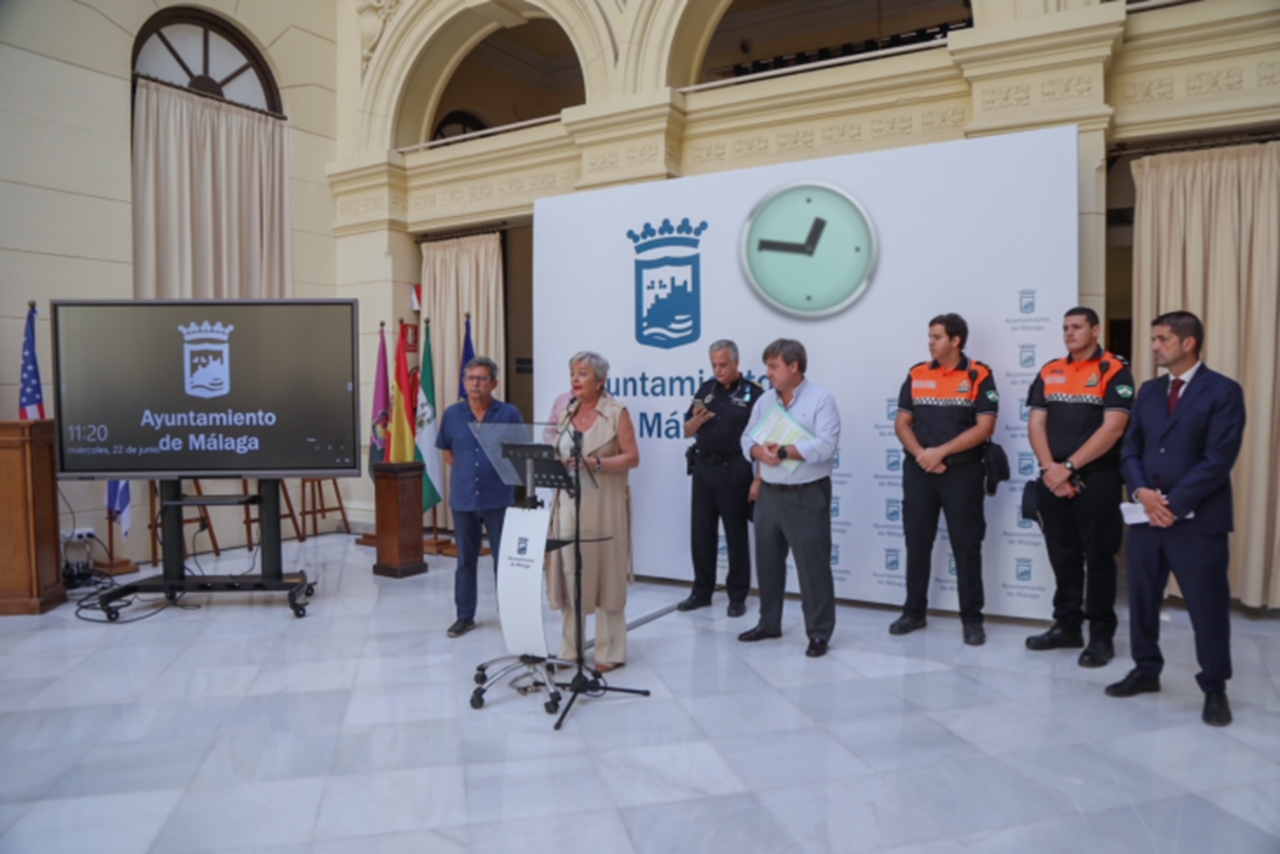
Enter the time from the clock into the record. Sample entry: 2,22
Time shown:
12,46
